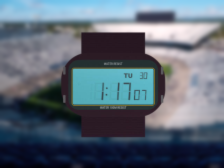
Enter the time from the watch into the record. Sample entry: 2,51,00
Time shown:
1,17,07
